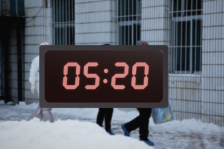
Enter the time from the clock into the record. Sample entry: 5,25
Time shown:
5,20
